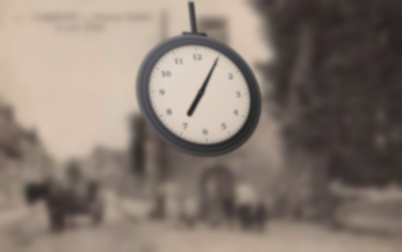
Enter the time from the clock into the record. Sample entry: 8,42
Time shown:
7,05
